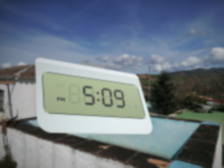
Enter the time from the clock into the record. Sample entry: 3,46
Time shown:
5,09
